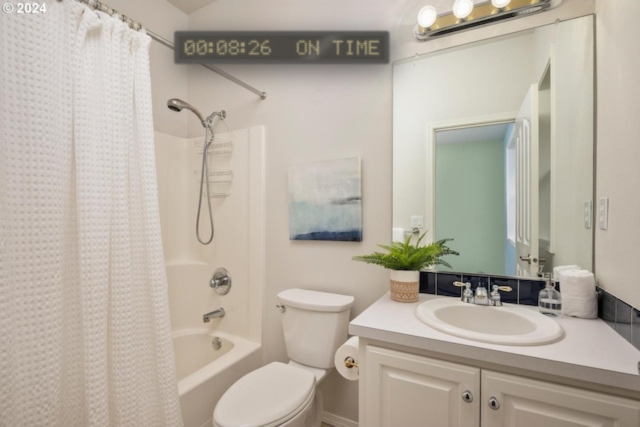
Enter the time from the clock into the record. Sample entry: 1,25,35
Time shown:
0,08,26
